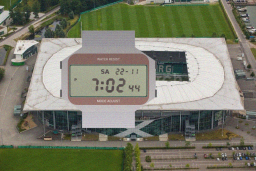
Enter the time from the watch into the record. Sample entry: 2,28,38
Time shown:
7,02,44
